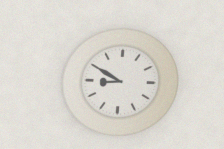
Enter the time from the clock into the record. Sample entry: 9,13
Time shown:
8,50
